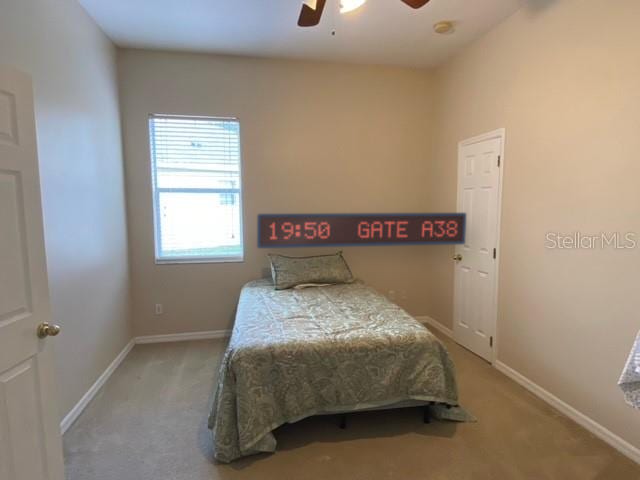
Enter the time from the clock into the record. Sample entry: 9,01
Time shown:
19,50
